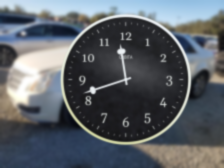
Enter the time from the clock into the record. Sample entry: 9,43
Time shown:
11,42
